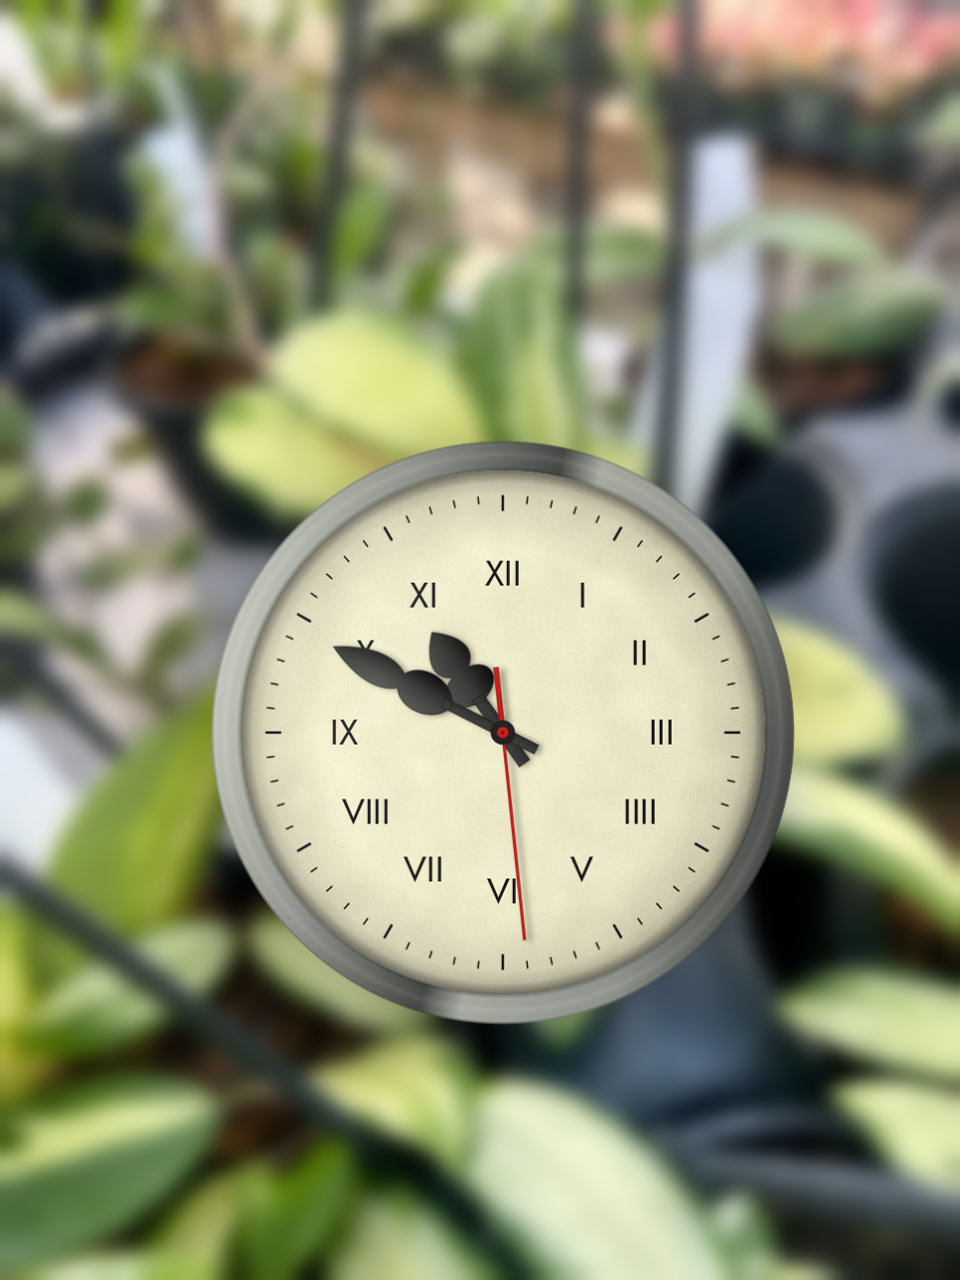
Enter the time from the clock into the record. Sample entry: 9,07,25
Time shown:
10,49,29
